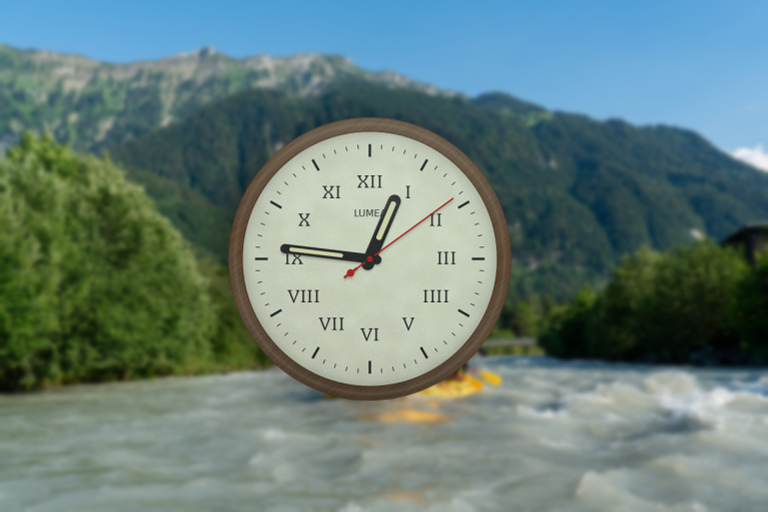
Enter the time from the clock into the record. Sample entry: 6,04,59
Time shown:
12,46,09
